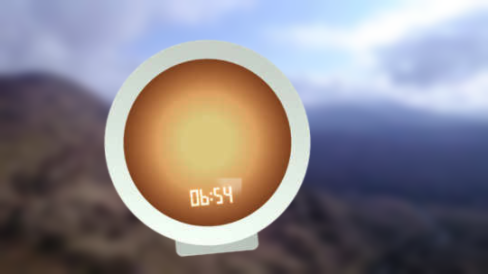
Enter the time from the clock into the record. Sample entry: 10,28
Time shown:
6,54
